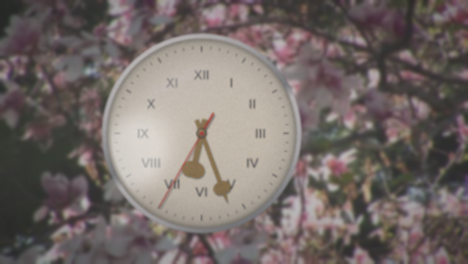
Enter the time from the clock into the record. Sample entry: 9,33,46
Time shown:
6,26,35
